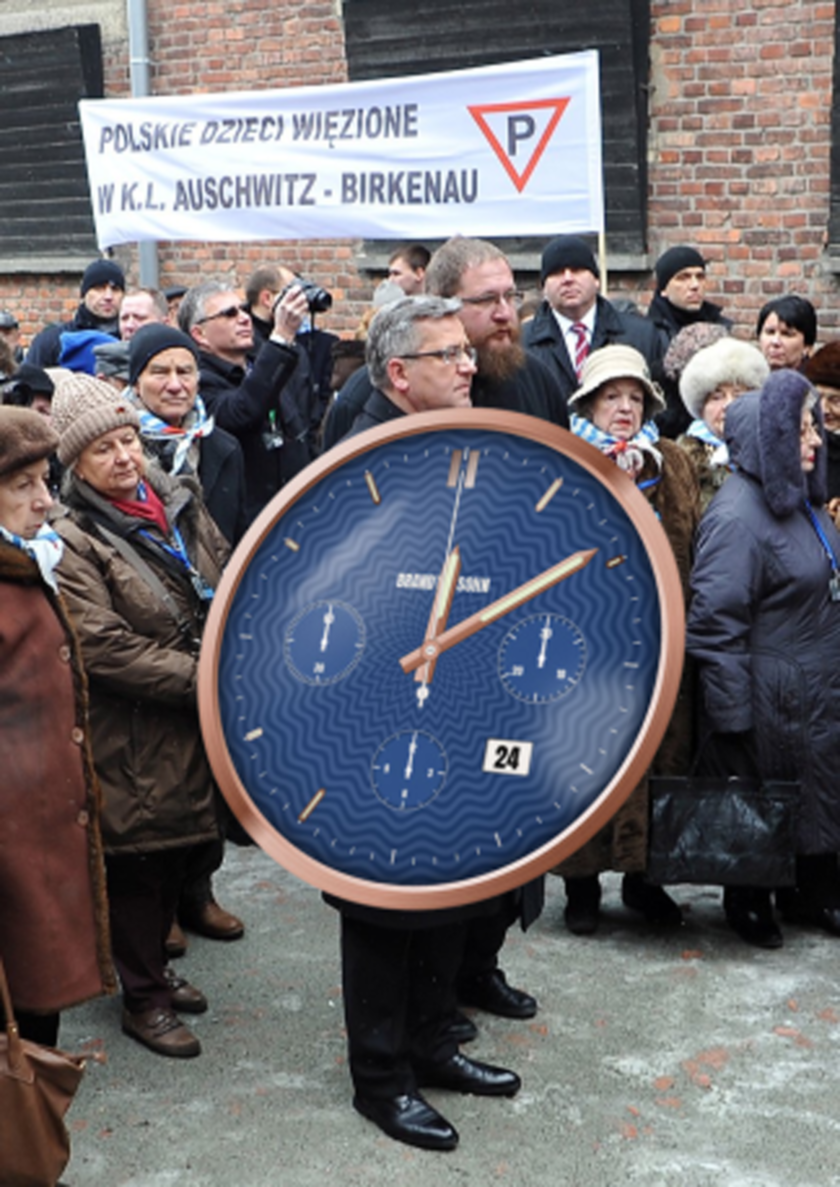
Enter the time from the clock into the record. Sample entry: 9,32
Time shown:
12,09
